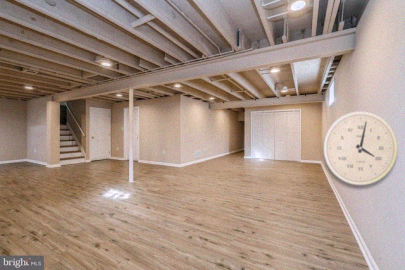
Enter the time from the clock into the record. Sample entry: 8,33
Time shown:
4,02
